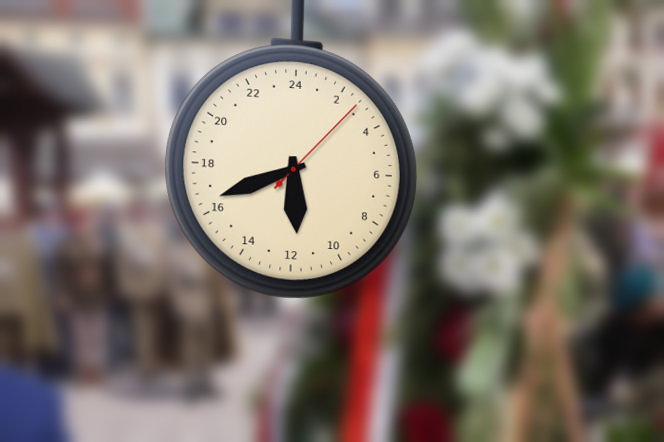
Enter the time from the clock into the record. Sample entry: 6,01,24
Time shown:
11,41,07
